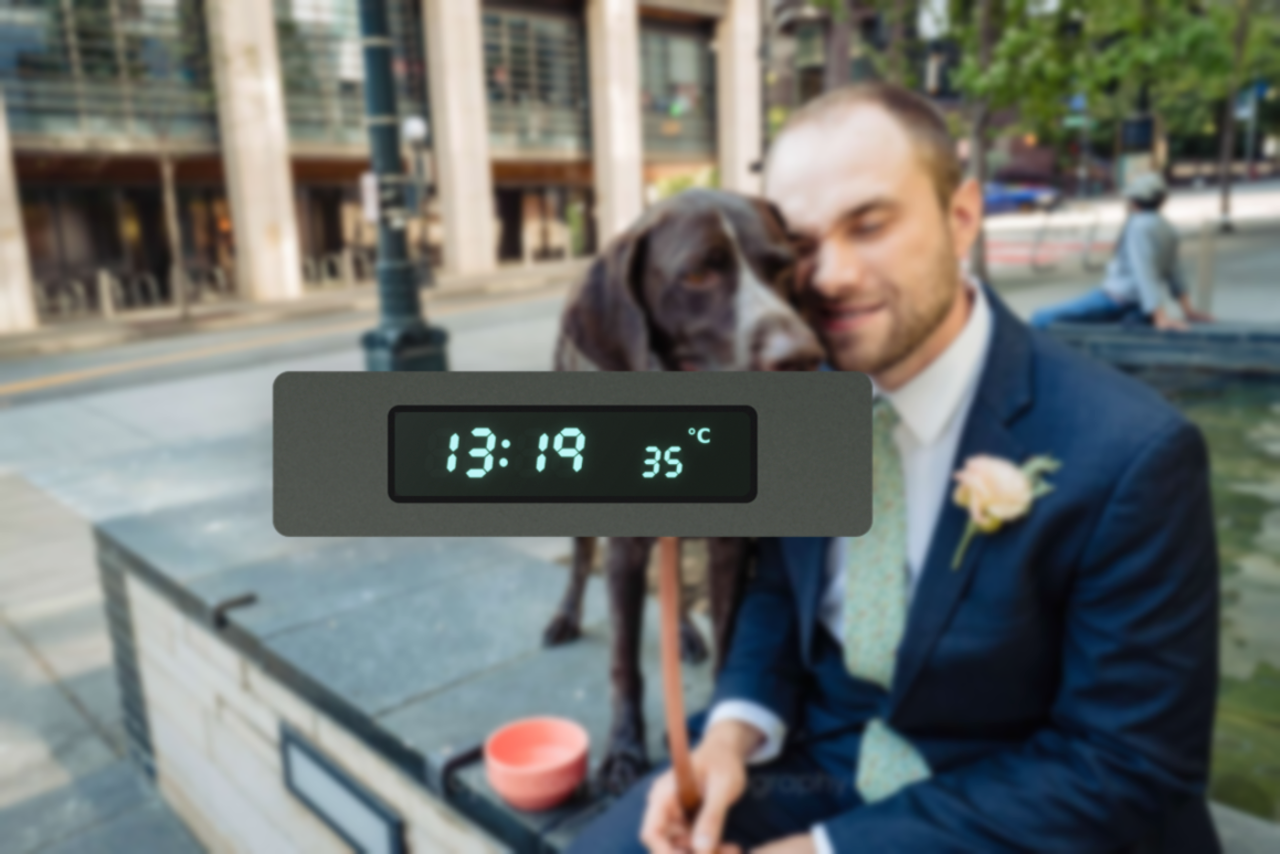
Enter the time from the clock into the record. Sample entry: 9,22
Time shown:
13,19
